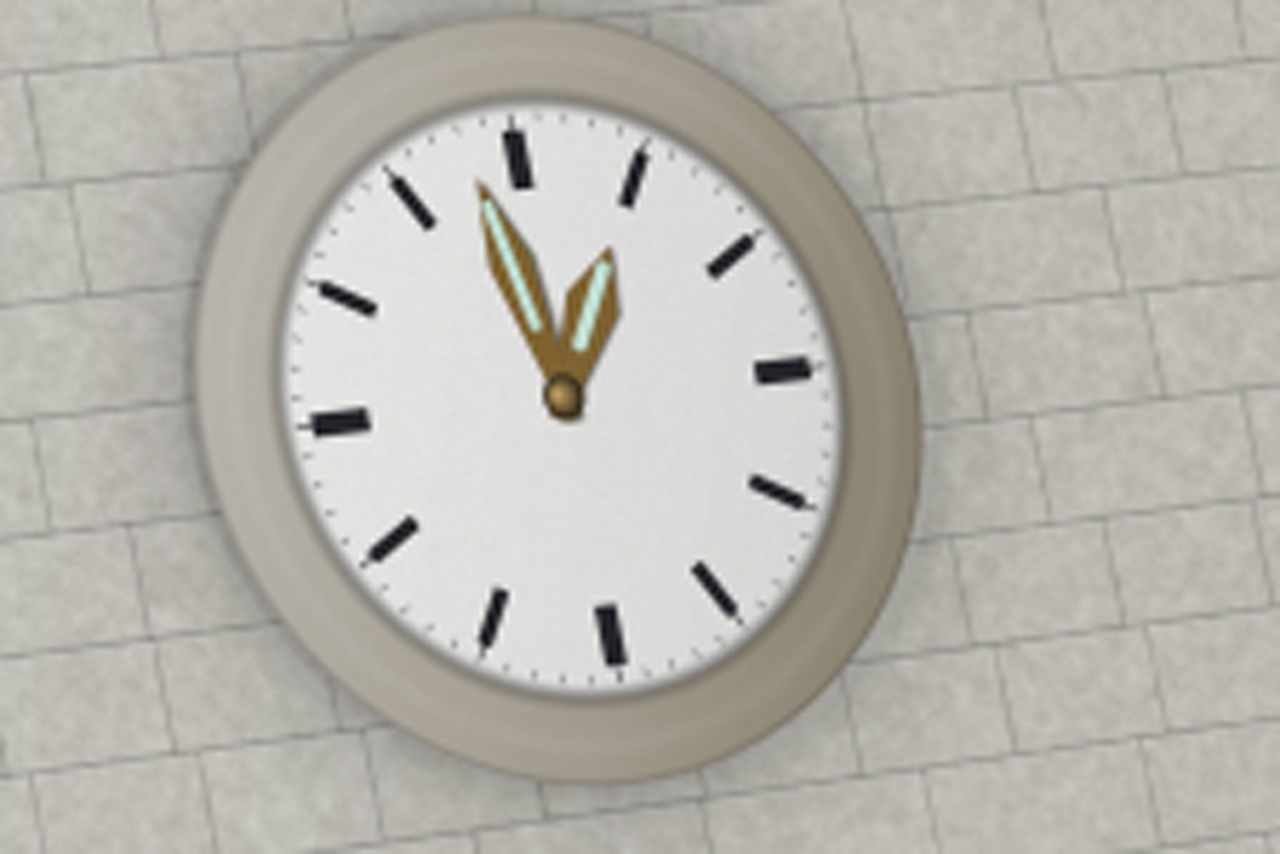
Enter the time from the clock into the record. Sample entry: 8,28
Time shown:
12,58
